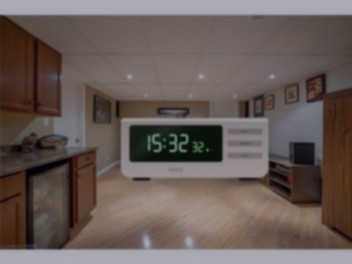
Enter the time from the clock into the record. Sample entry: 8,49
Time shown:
15,32
